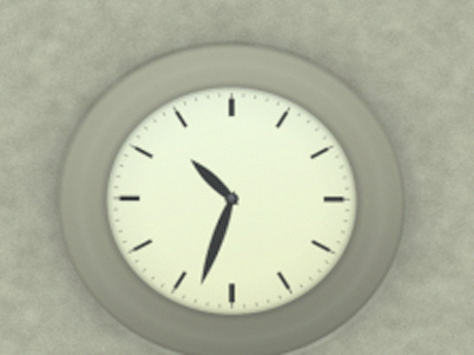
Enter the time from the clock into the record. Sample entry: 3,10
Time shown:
10,33
